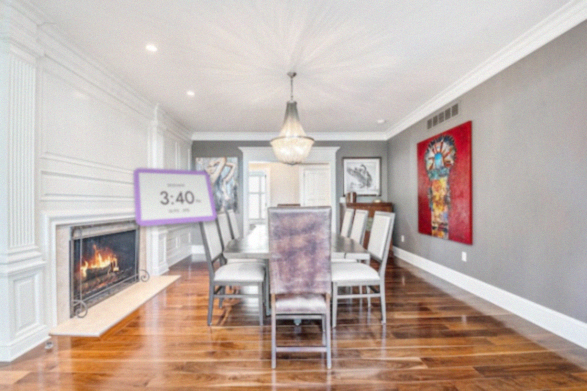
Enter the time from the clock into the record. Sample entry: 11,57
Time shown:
3,40
